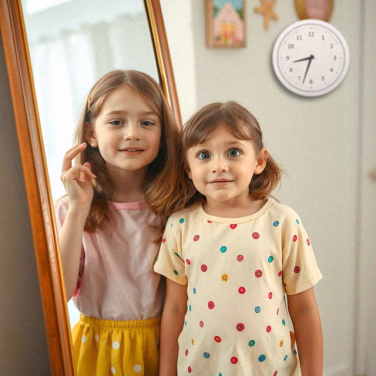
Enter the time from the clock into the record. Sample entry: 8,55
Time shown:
8,33
